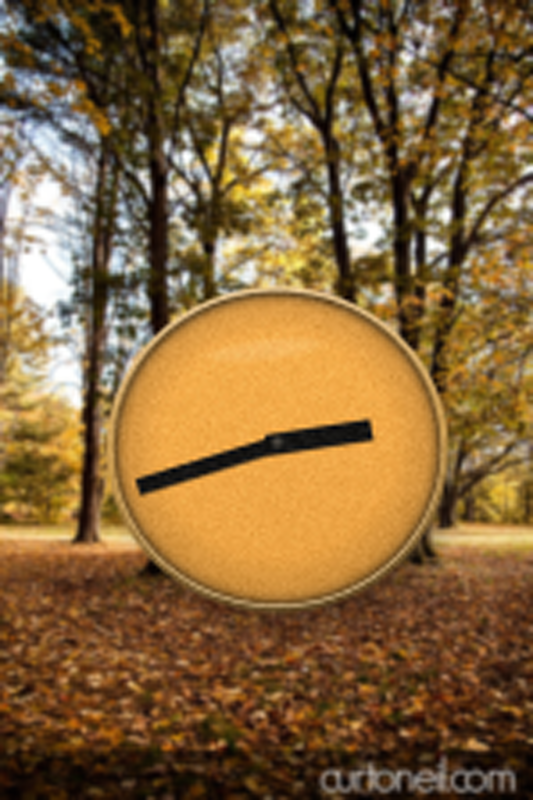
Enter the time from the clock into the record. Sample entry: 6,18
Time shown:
2,42
